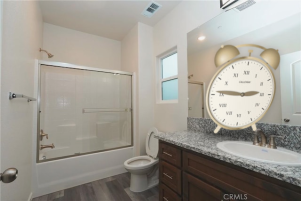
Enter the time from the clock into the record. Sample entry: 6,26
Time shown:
2,46
